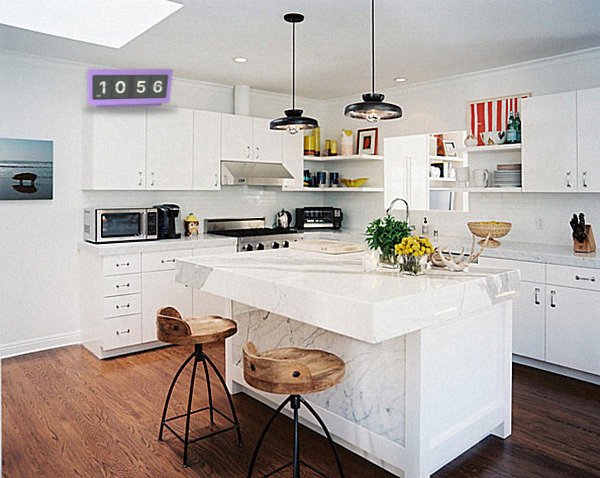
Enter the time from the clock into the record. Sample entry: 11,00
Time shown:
10,56
